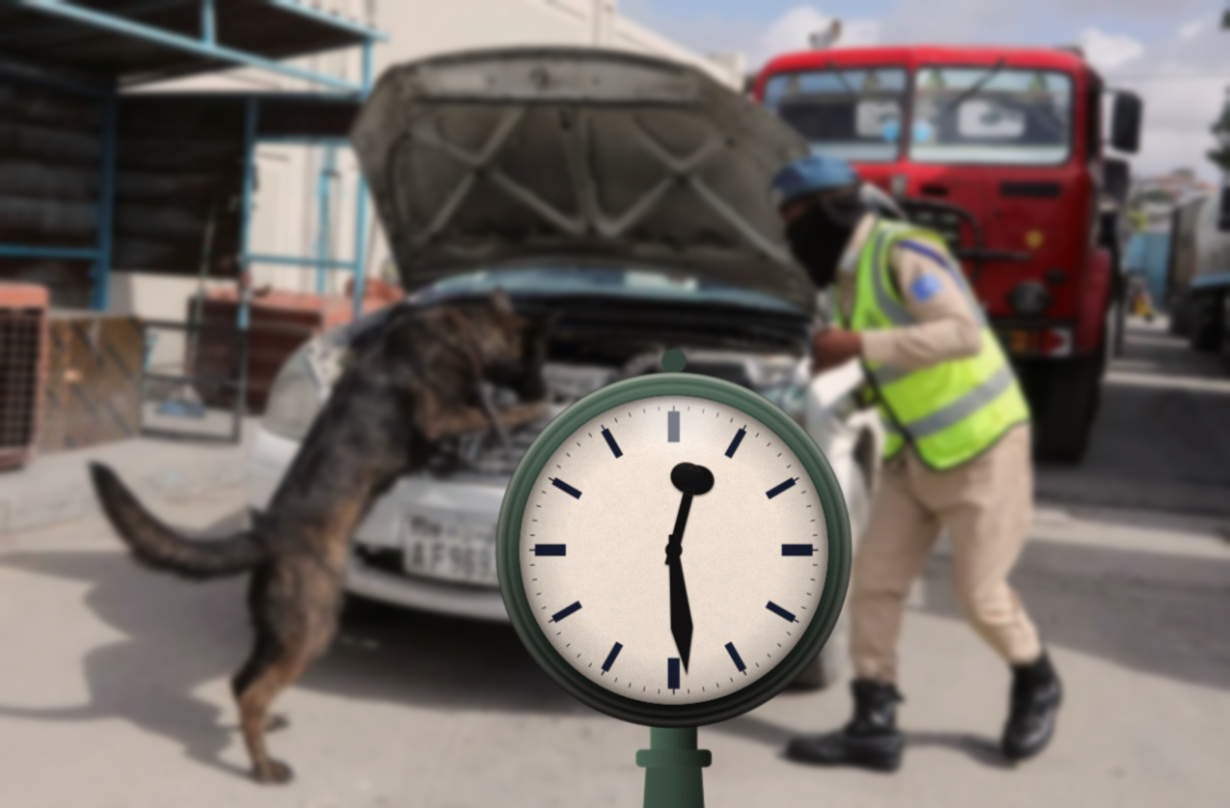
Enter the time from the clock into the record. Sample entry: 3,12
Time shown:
12,29
